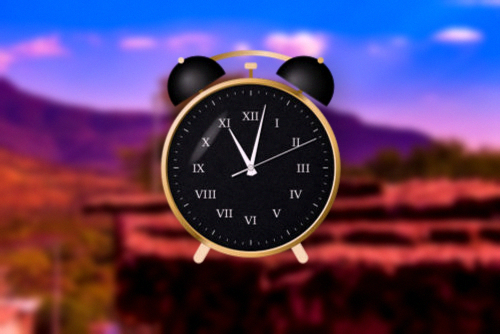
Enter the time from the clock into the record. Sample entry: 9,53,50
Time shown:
11,02,11
